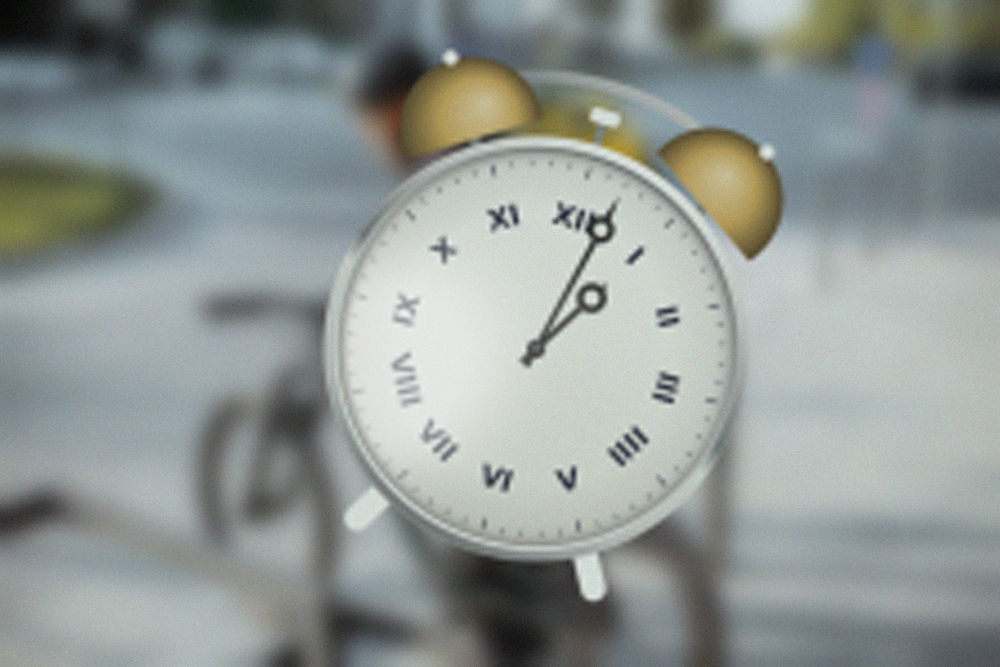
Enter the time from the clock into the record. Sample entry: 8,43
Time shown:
1,02
